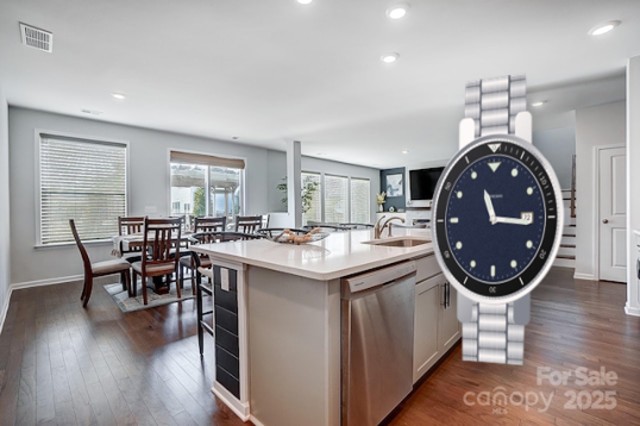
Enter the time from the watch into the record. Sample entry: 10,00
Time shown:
11,16
